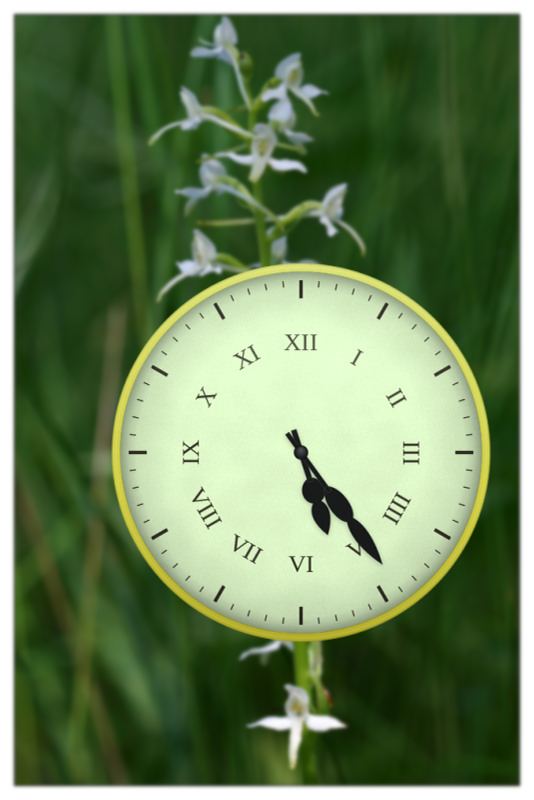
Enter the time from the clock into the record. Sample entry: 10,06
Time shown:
5,24
